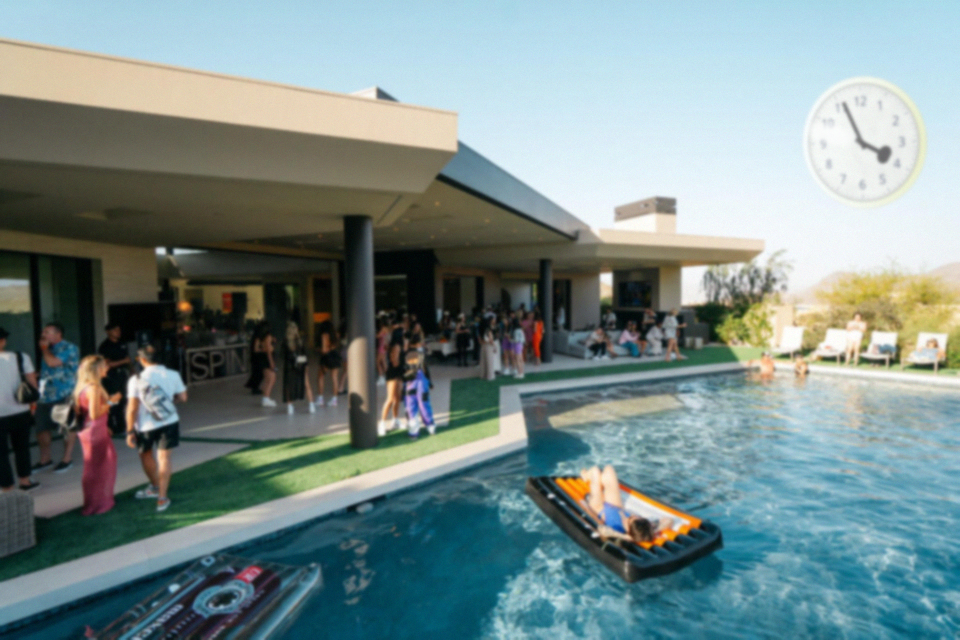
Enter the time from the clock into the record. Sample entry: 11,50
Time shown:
3,56
